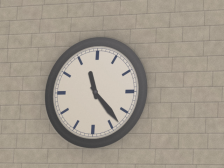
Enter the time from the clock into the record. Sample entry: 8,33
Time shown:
11,23
